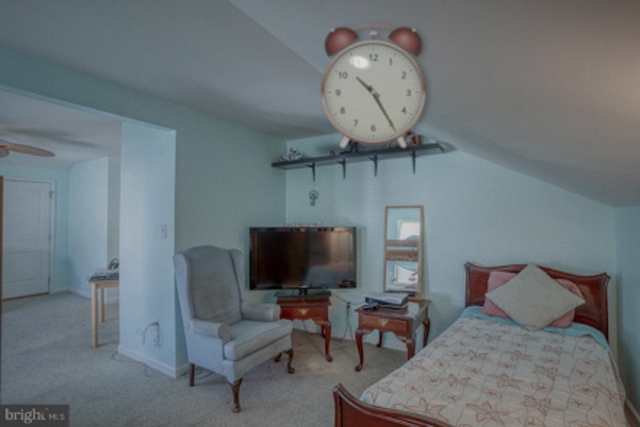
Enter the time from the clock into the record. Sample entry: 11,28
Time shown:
10,25
